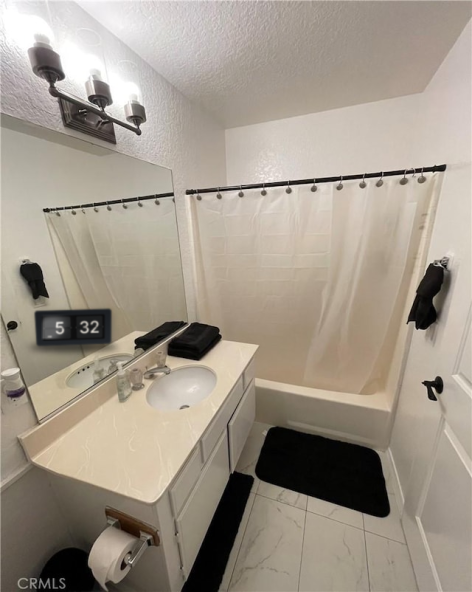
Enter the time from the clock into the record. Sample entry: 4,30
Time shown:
5,32
